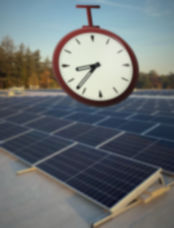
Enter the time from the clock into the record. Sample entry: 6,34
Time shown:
8,37
